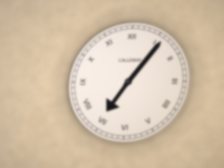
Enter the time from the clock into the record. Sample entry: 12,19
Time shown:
7,06
